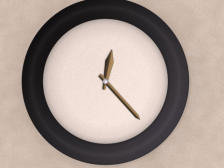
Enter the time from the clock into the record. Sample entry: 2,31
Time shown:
12,23
